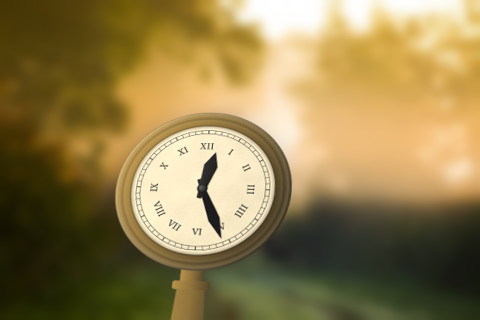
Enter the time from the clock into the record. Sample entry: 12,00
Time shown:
12,26
